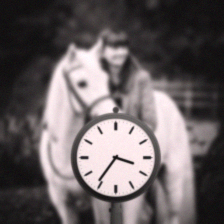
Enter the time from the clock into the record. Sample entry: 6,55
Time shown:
3,36
